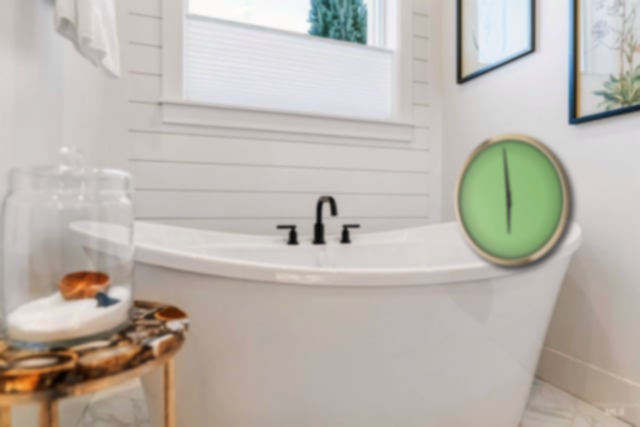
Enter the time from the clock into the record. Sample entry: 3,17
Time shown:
5,59
